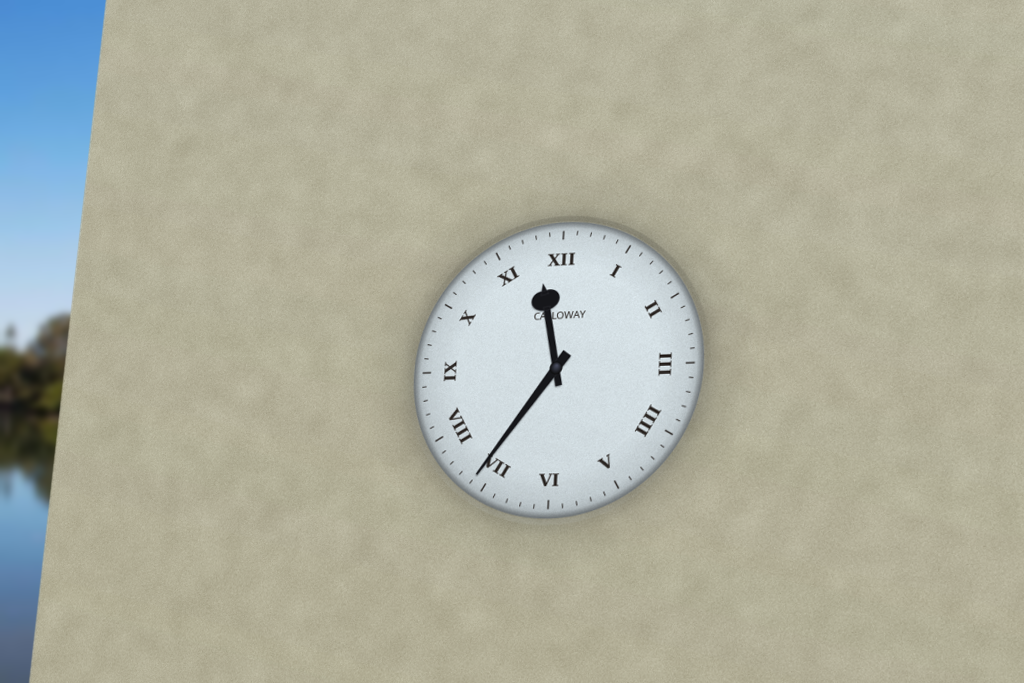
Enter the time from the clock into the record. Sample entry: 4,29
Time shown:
11,36
